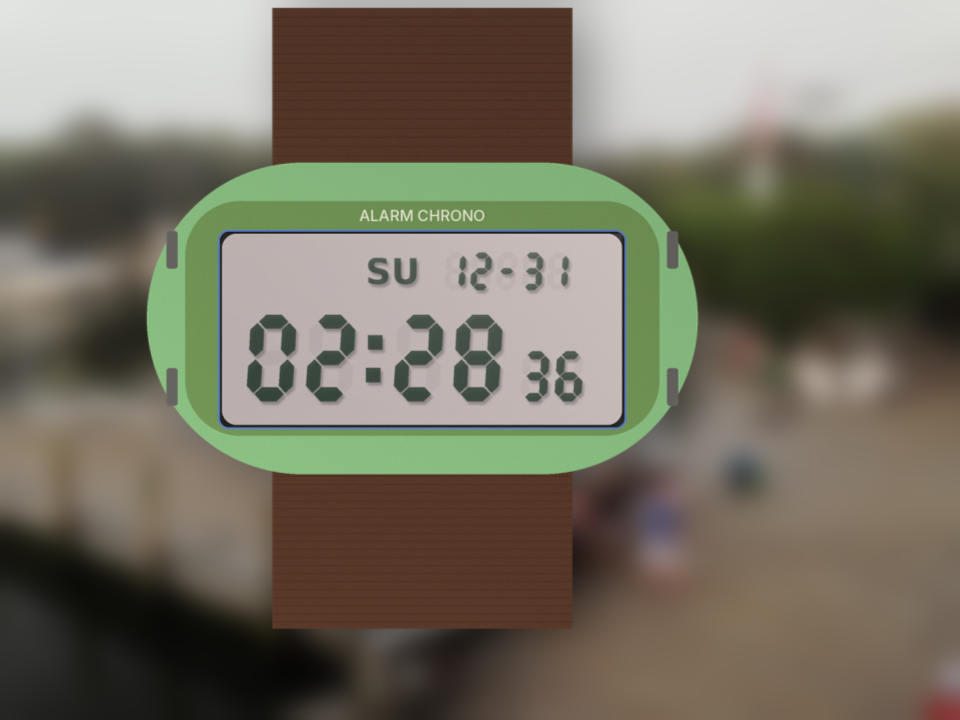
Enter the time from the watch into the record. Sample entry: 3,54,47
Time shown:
2,28,36
